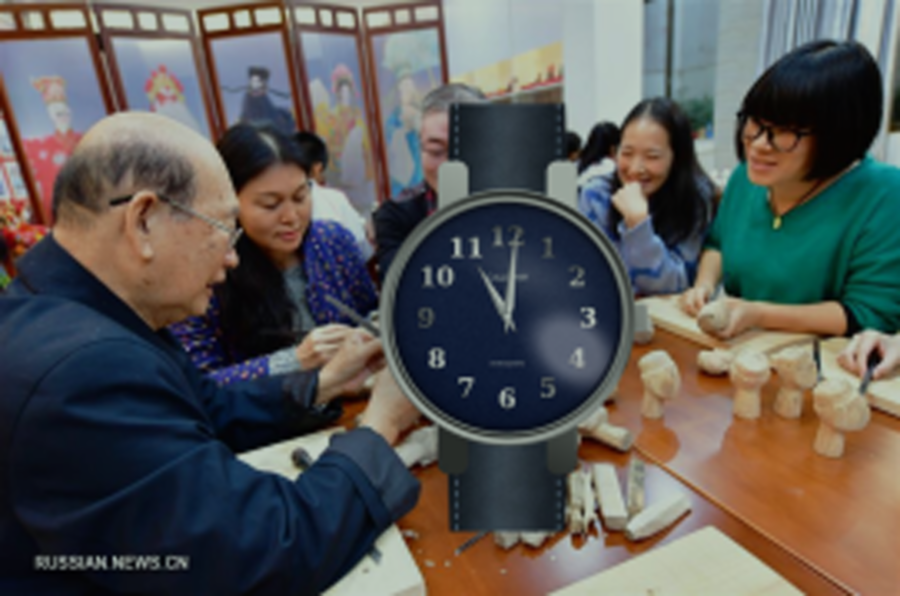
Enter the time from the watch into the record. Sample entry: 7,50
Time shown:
11,01
